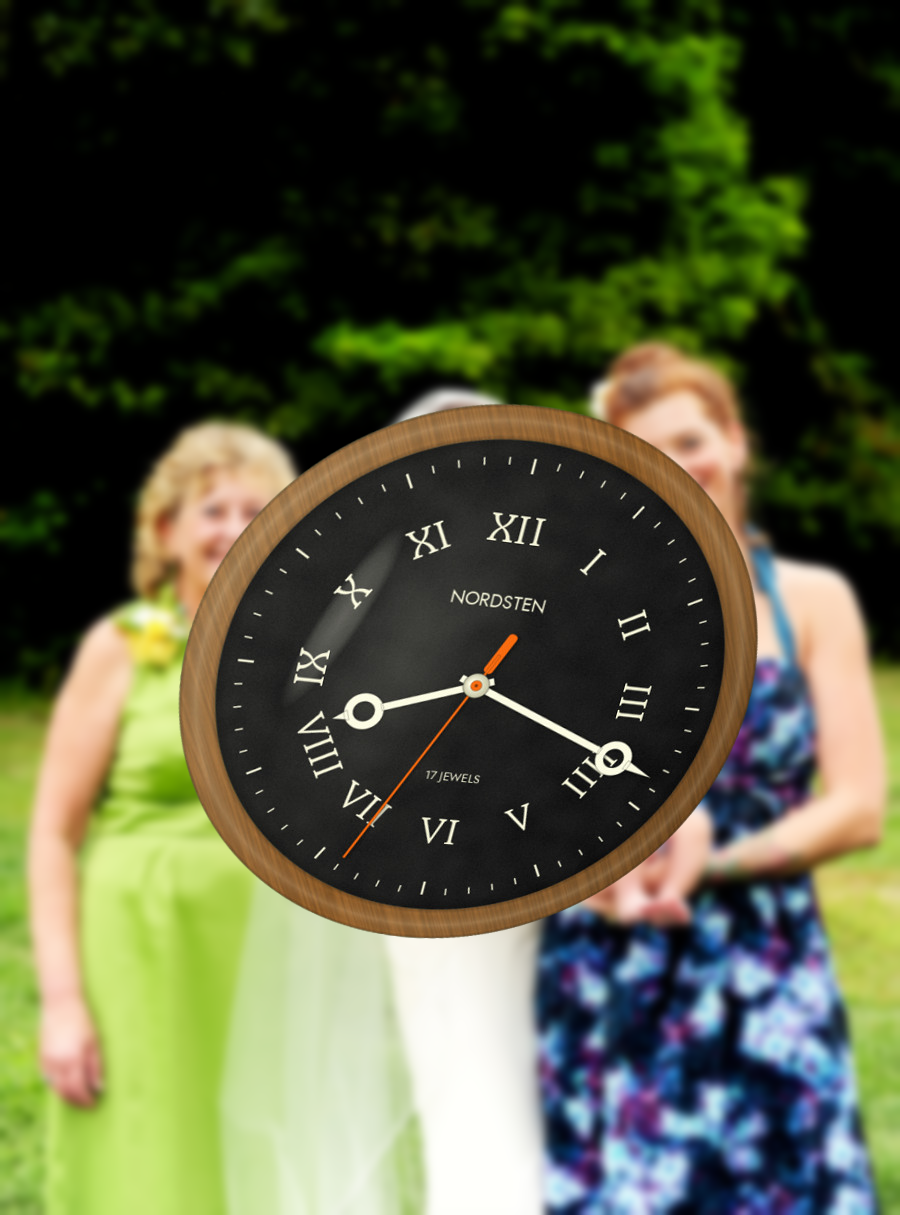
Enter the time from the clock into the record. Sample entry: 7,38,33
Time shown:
8,18,34
